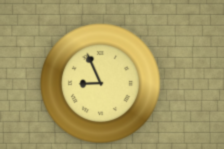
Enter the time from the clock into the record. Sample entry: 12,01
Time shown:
8,56
